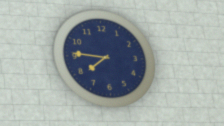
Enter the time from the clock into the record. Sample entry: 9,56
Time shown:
7,46
